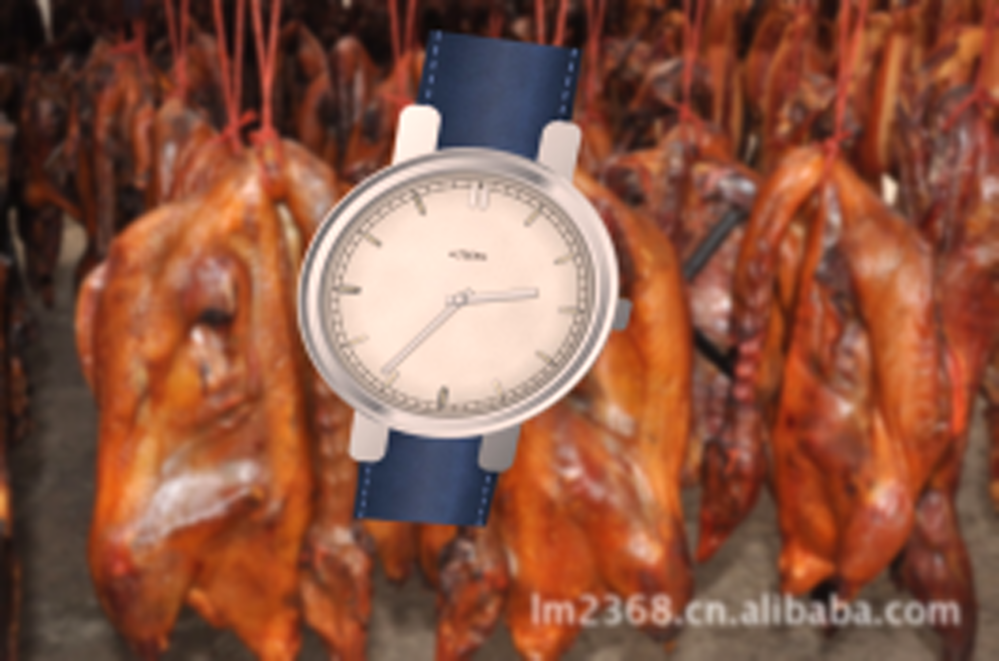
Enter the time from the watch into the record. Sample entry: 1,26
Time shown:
2,36
